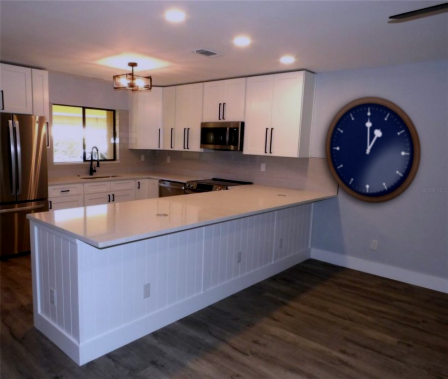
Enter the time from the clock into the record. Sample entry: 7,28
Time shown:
1,00
